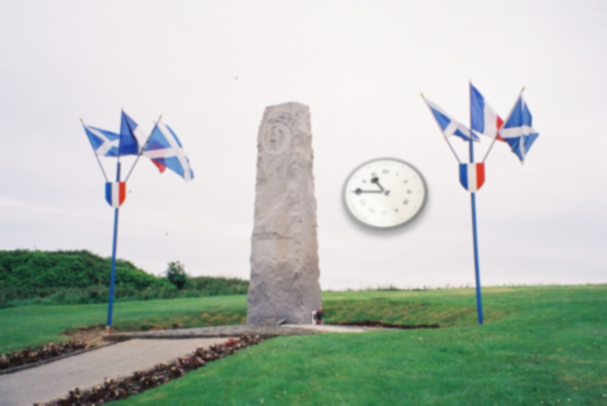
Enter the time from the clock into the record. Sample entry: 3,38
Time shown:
10,45
